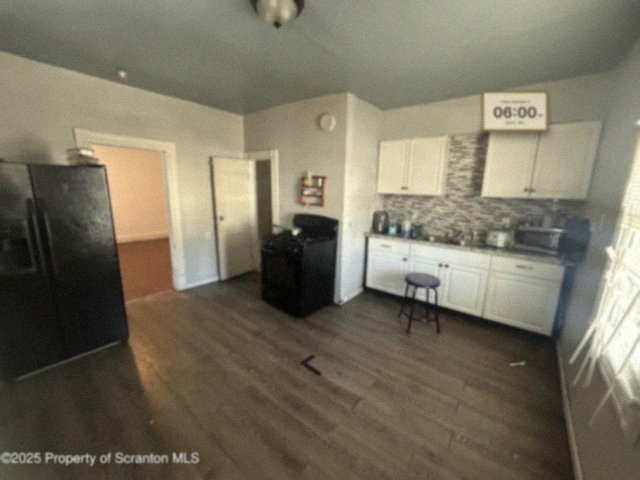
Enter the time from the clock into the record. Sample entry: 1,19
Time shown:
6,00
